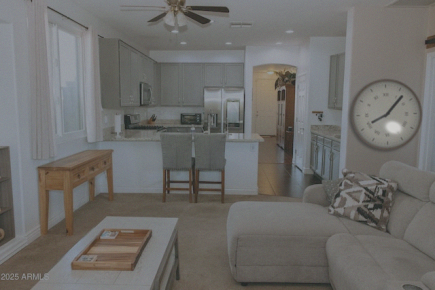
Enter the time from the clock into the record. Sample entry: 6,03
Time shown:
8,07
